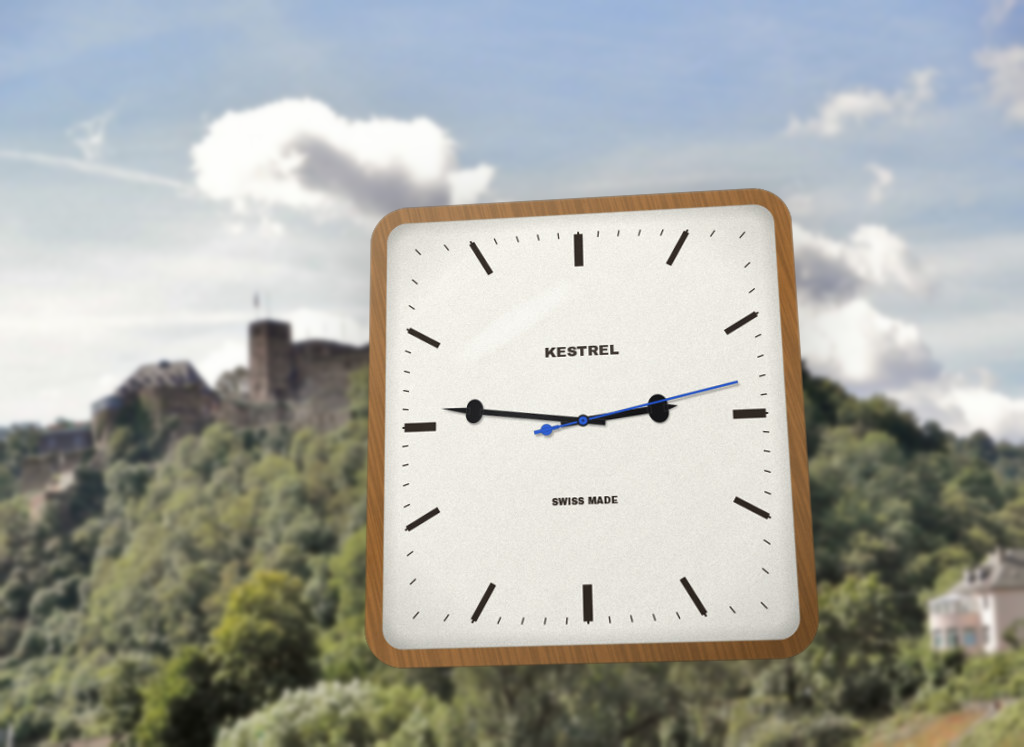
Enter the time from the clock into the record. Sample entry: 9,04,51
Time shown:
2,46,13
